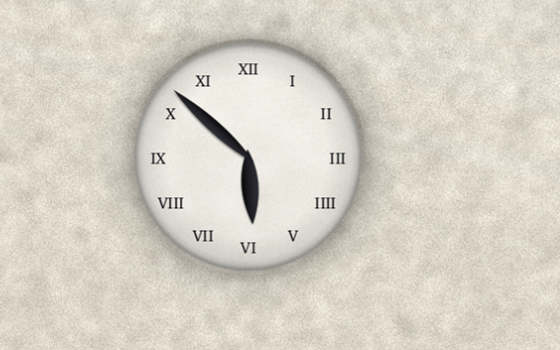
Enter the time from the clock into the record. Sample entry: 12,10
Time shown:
5,52
